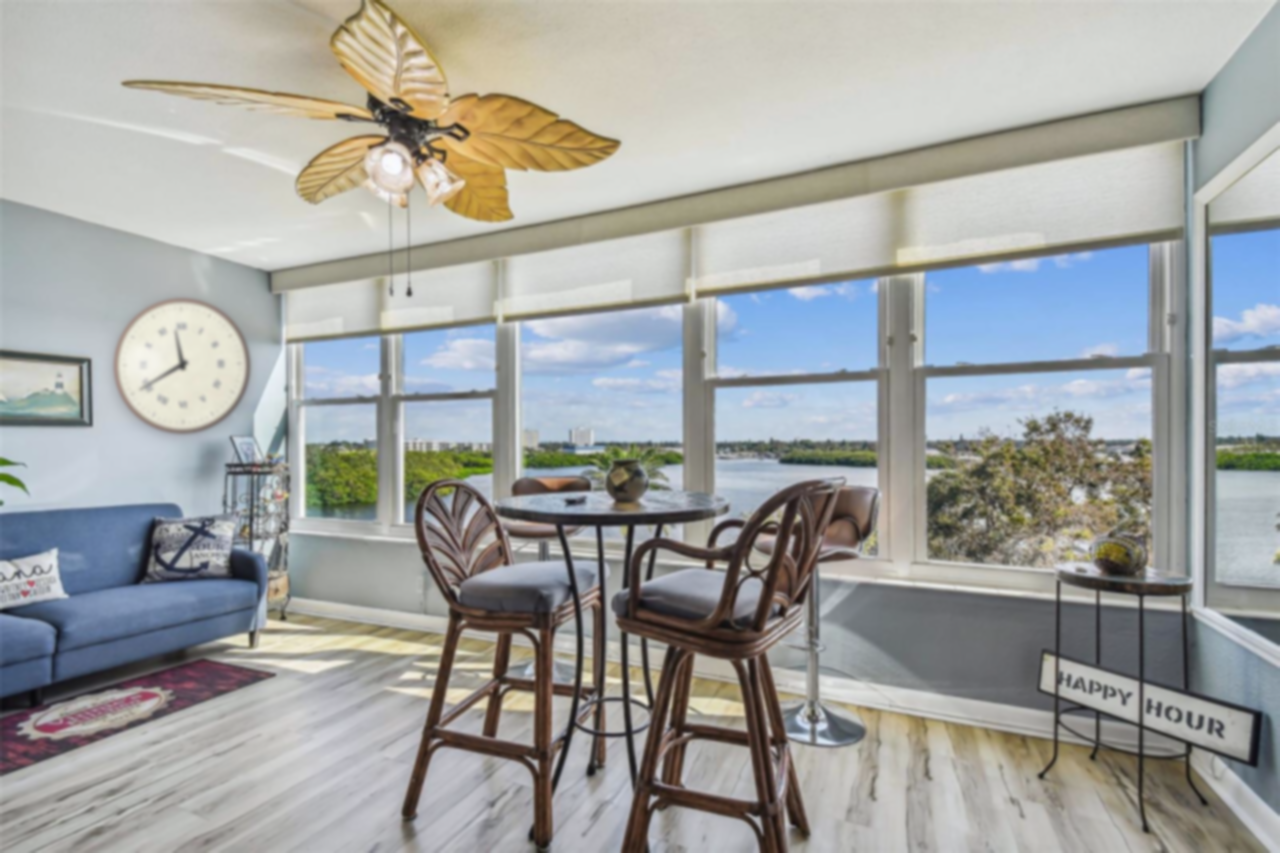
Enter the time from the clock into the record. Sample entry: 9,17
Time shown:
11,40
